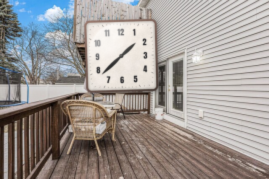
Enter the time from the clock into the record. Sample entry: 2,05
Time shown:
1,38
